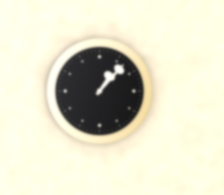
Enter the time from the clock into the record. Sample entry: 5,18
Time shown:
1,07
